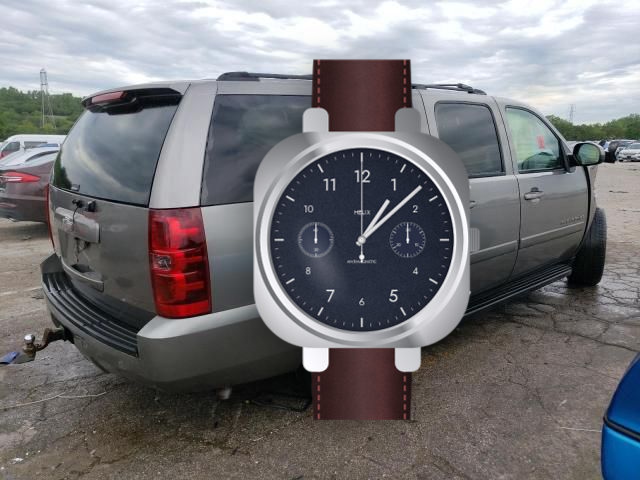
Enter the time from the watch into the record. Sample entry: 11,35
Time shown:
1,08
